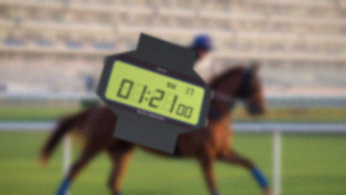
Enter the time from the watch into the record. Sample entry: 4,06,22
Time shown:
1,21,00
